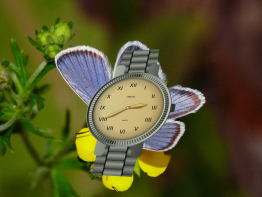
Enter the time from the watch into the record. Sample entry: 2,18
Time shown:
2,40
